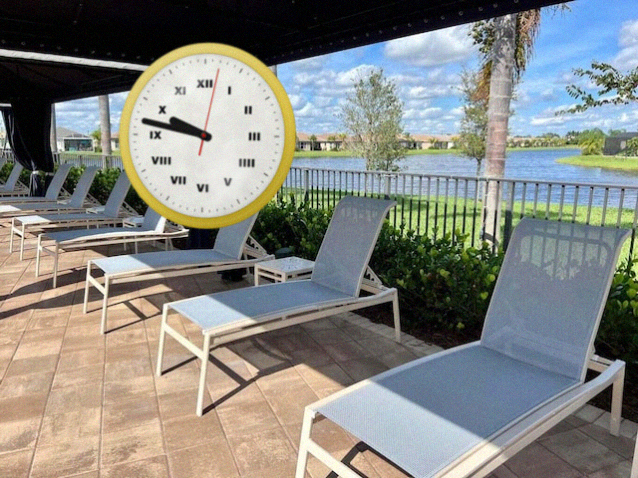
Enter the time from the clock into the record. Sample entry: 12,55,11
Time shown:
9,47,02
